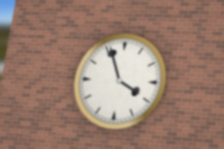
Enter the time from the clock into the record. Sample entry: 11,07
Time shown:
3,56
